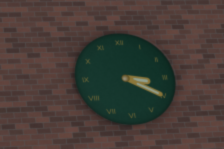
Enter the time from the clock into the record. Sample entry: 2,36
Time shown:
3,20
